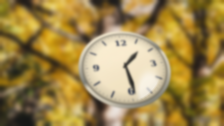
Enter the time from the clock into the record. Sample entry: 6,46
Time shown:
1,29
